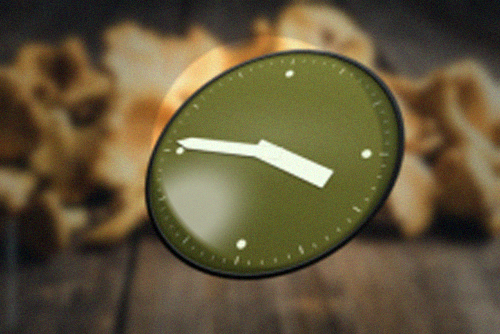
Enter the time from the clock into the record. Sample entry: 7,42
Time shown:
3,46
